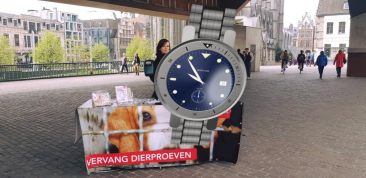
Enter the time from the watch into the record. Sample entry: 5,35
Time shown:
9,54
